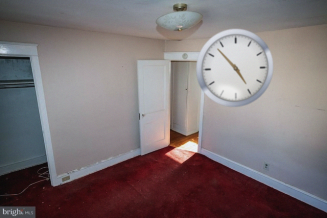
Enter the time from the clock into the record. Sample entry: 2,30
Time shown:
4,53
